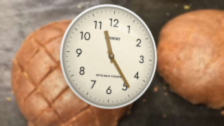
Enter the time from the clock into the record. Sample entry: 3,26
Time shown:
11,24
